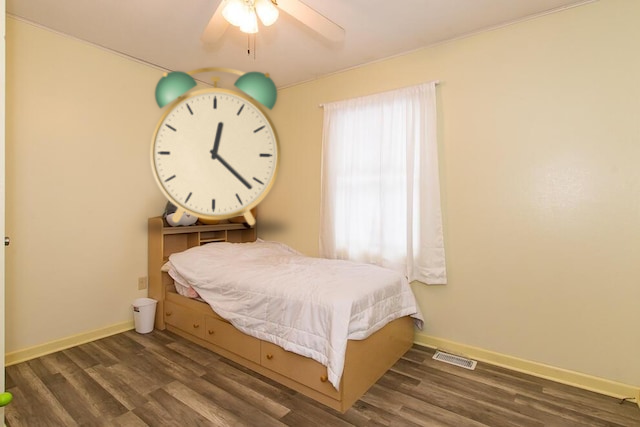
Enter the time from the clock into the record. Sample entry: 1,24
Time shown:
12,22
